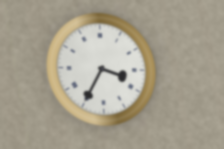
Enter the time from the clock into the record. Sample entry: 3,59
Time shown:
3,35
